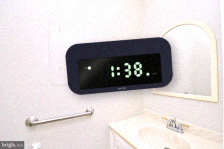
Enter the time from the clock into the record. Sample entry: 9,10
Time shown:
1,38
